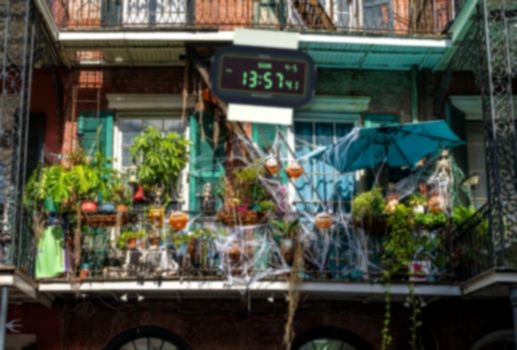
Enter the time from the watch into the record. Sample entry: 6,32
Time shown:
13,57
